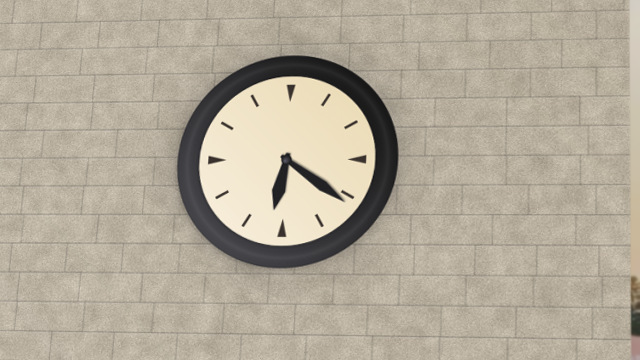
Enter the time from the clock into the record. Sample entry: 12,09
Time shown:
6,21
